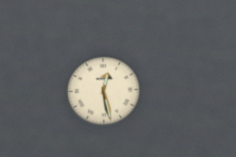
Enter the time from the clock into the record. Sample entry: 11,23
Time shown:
12,28
